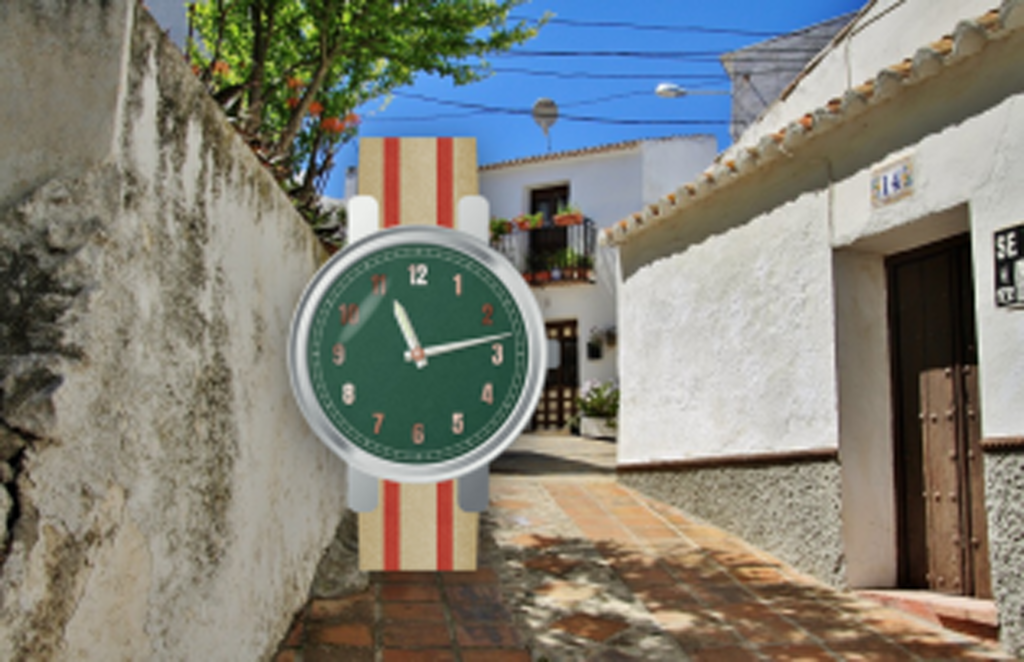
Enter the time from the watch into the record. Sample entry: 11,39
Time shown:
11,13
